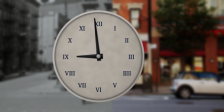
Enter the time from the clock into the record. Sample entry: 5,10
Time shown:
8,59
